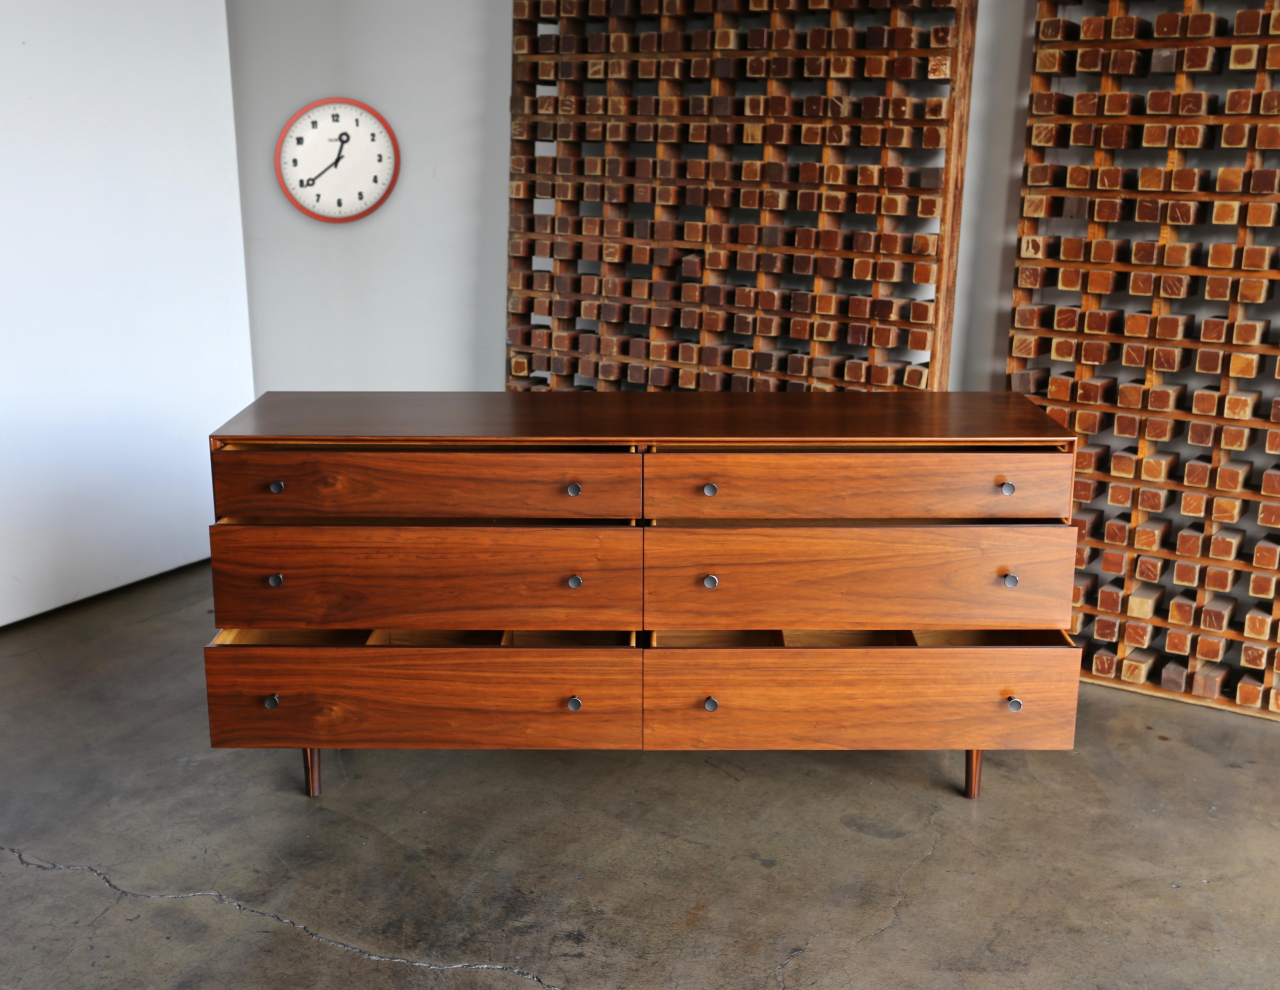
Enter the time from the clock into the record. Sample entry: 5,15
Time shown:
12,39
